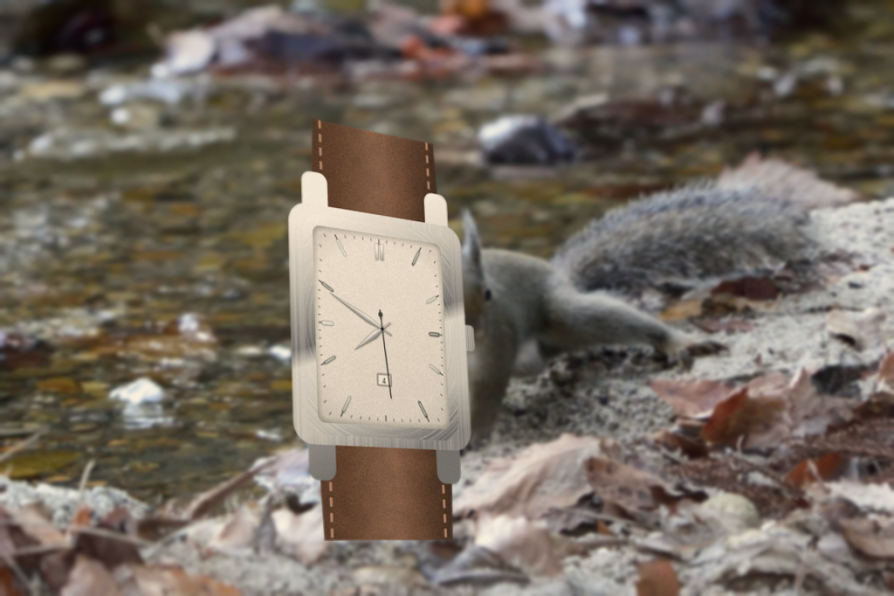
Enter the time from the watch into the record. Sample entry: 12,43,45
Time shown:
7,49,29
